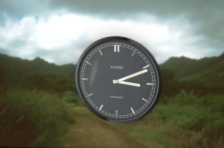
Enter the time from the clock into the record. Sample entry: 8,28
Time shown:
3,11
